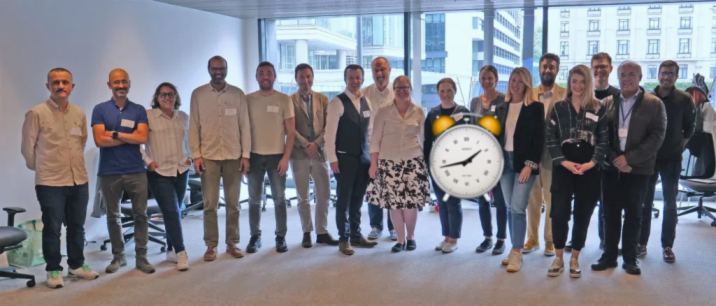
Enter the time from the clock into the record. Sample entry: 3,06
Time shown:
1,43
